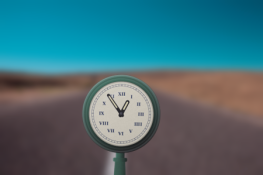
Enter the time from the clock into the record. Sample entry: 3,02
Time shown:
12,54
